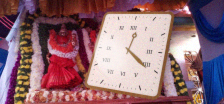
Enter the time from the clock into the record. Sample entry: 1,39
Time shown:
12,21
